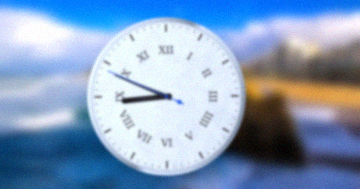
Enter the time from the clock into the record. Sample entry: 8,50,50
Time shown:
8,48,49
